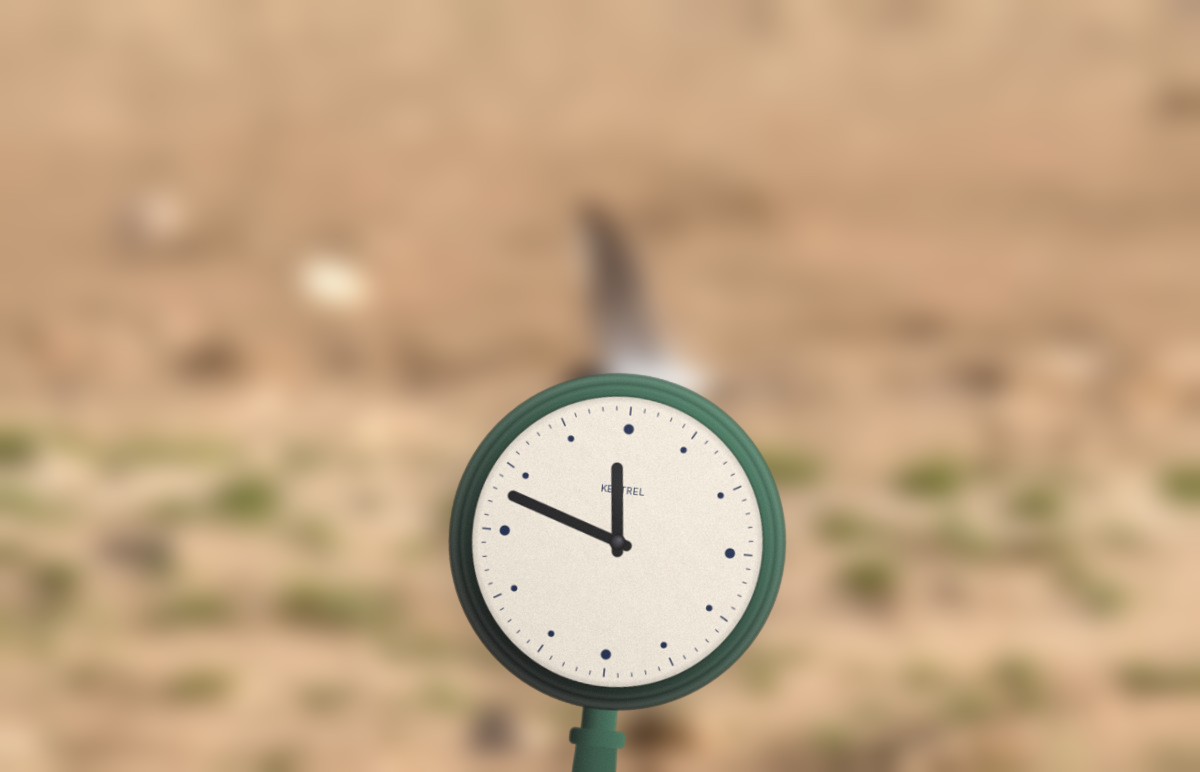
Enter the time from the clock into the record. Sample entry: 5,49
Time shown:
11,48
